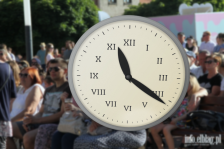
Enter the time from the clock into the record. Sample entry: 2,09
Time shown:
11,21
